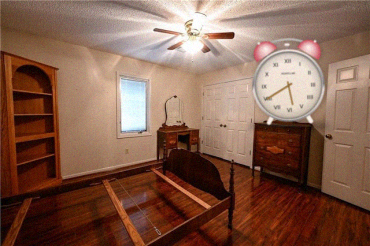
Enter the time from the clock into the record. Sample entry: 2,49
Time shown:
5,40
